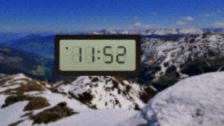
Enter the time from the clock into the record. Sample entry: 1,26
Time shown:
11,52
